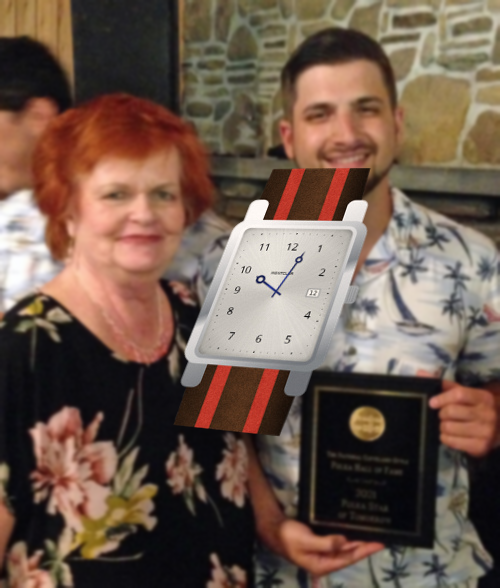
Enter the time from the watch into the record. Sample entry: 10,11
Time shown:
10,03
